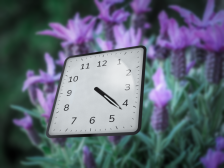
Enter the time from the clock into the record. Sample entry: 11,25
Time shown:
4,22
